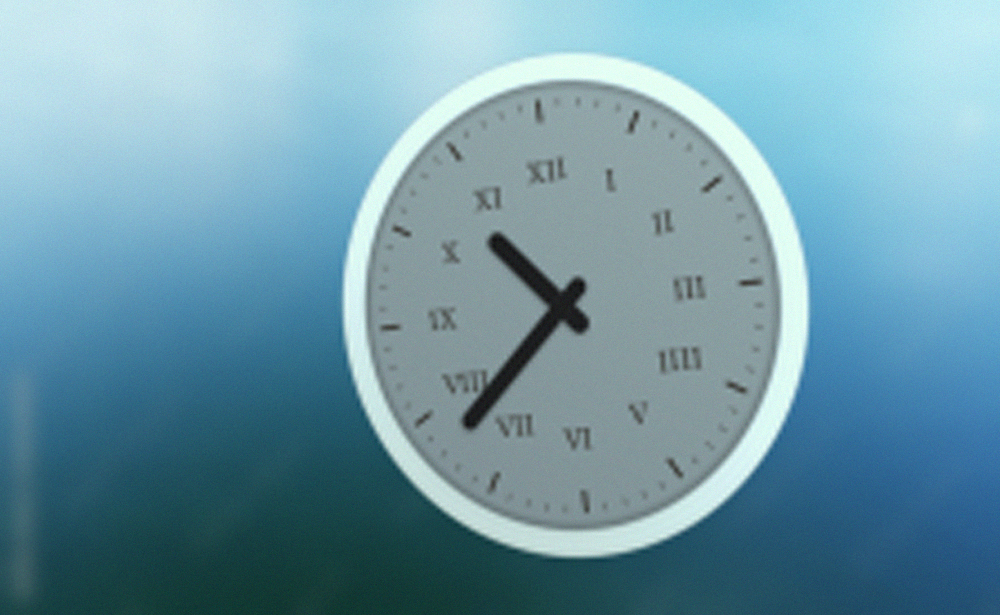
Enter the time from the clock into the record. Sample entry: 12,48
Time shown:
10,38
